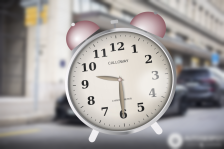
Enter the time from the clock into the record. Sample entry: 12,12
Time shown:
9,30
